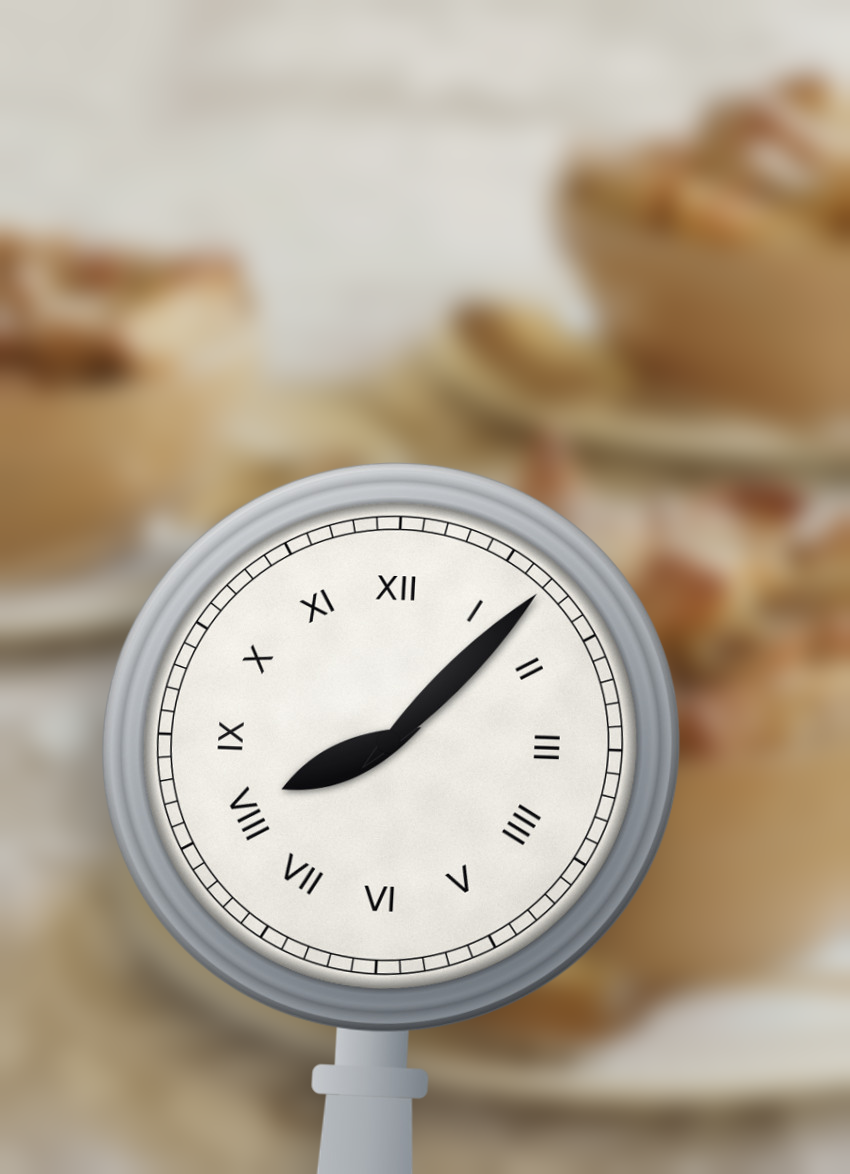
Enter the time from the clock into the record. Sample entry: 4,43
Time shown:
8,07
